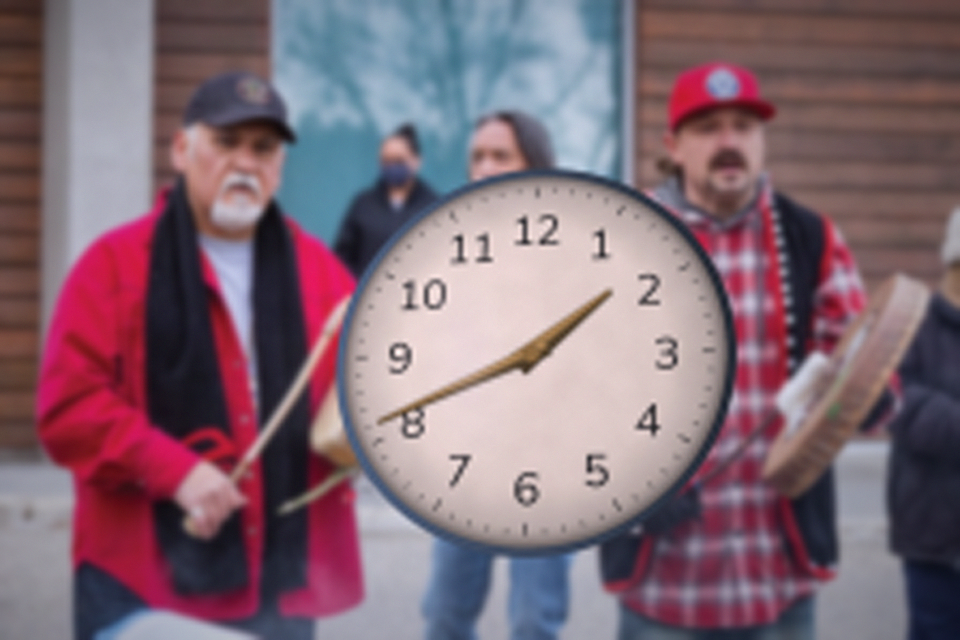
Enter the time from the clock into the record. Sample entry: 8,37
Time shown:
1,41
